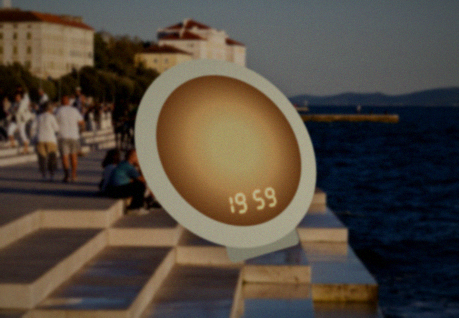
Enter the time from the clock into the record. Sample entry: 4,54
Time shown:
19,59
